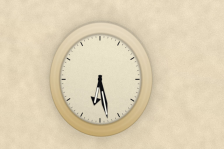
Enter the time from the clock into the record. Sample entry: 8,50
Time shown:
6,28
